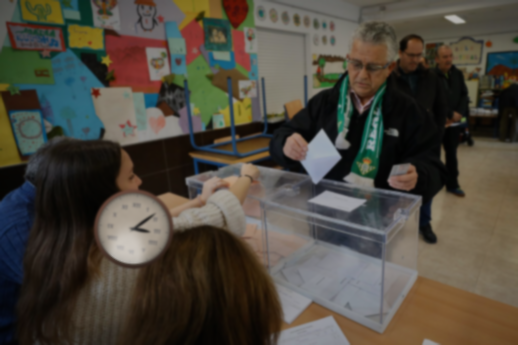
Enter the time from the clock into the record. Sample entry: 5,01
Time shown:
3,08
